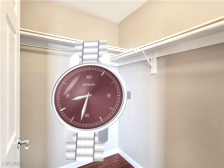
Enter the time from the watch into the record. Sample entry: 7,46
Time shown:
8,32
